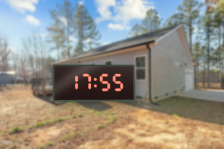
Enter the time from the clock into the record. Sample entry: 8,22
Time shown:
17,55
